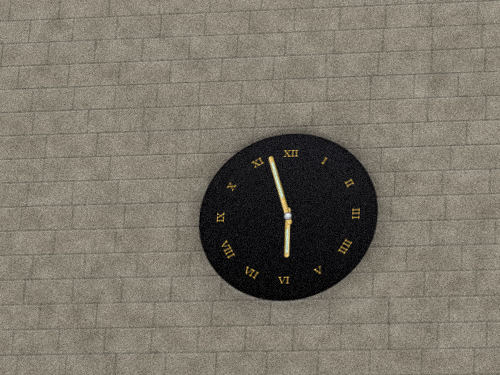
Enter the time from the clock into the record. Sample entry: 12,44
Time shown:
5,57
